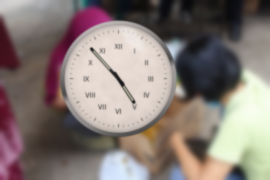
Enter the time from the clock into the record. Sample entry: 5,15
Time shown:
4,53
